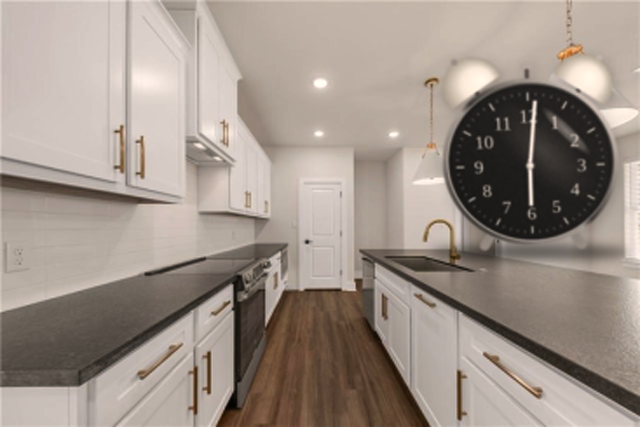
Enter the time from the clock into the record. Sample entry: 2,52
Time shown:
6,01
